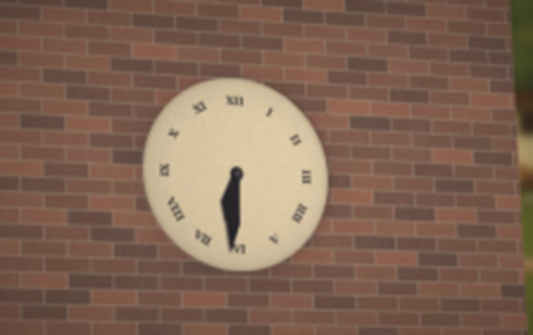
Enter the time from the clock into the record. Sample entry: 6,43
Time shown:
6,31
